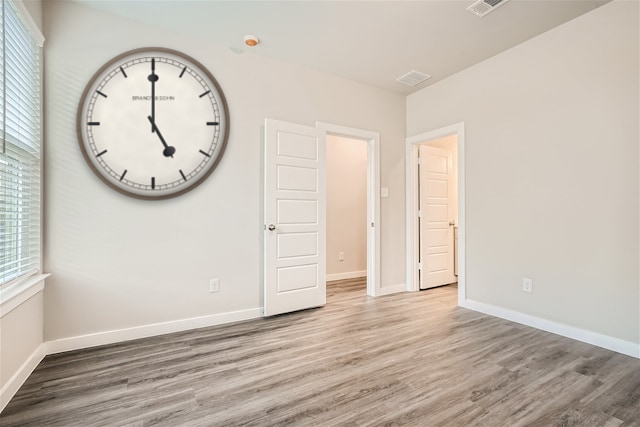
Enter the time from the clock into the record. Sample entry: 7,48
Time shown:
5,00
